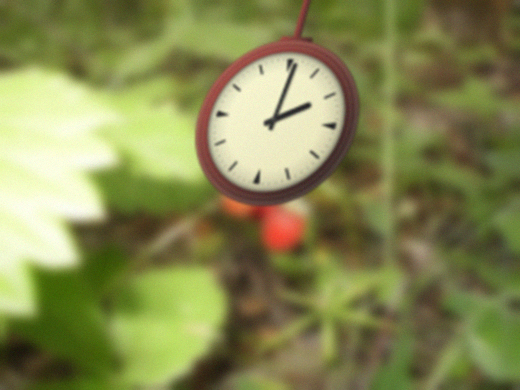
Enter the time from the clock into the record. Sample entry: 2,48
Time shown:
2,01
